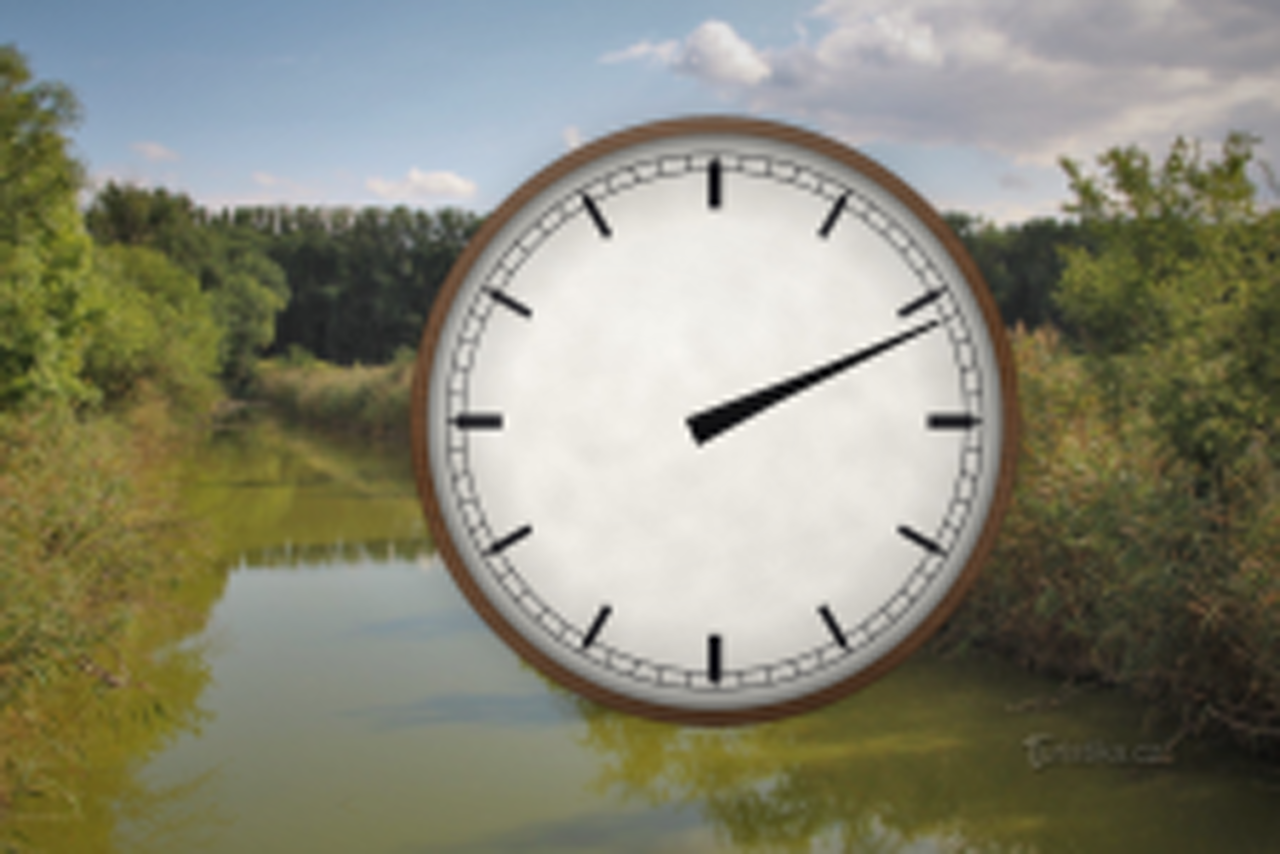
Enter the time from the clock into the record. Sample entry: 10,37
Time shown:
2,11
